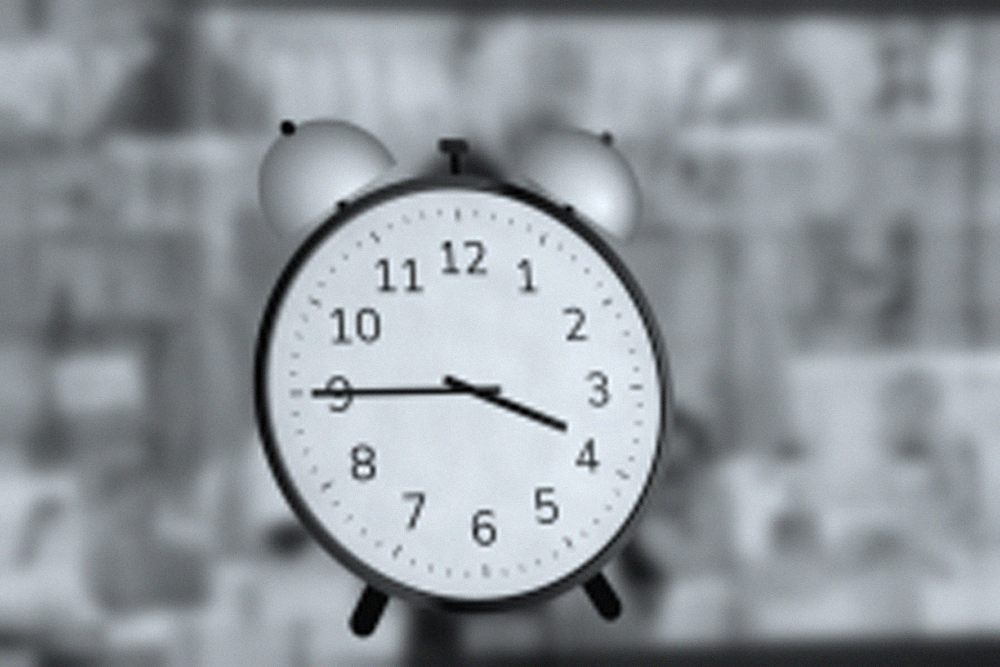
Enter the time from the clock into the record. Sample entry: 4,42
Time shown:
3,45
